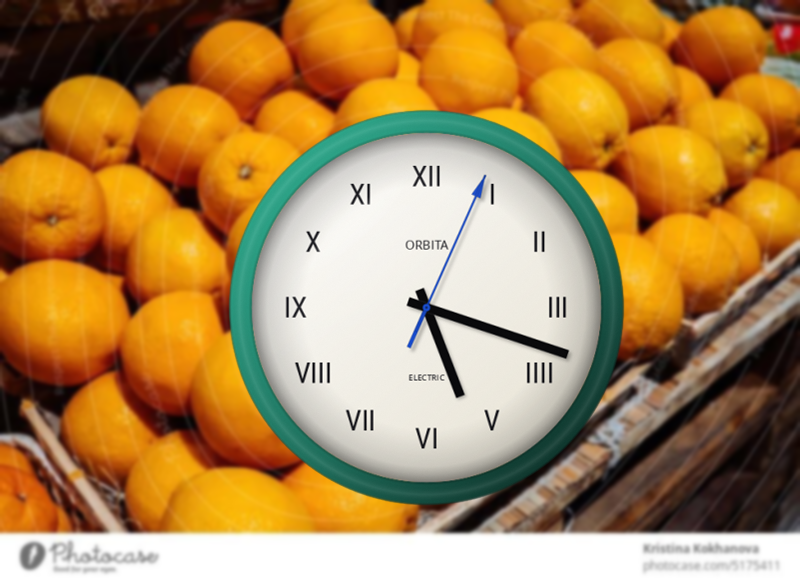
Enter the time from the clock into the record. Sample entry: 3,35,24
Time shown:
5,18,04
